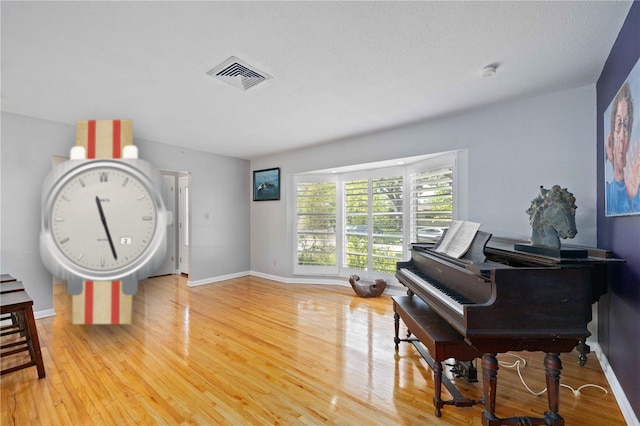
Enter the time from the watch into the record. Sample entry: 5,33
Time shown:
11,27
